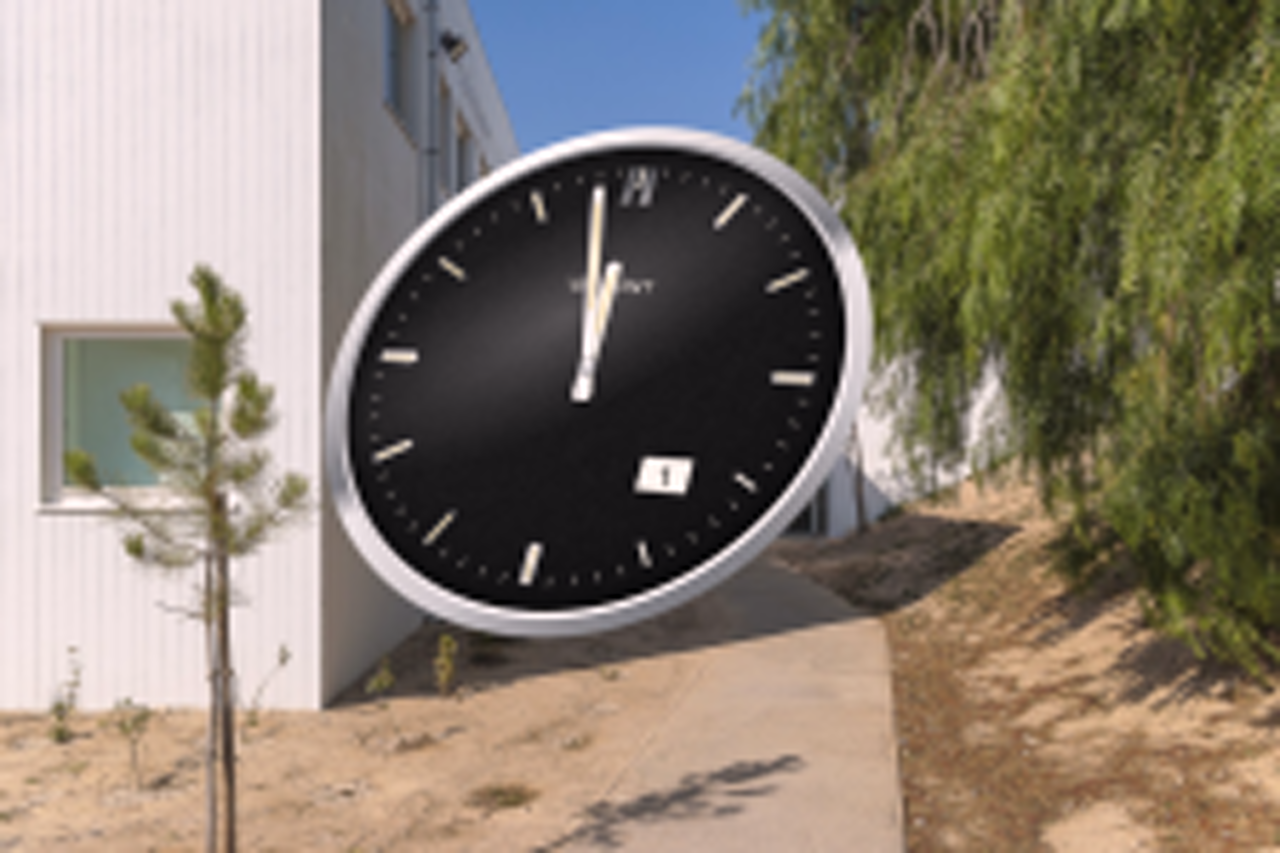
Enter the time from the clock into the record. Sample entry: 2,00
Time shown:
11,58
